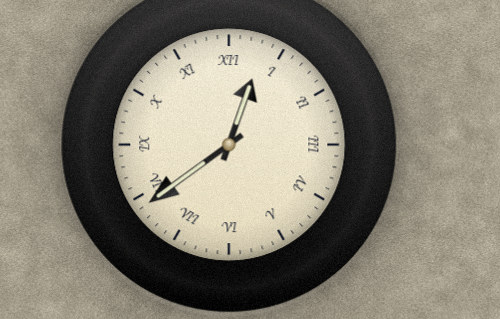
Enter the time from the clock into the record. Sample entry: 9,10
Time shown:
12,39
